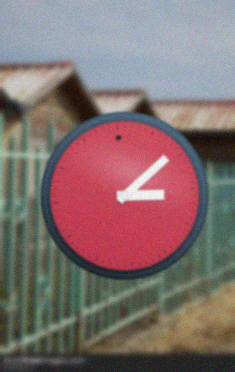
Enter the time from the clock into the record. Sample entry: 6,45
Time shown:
3,09
